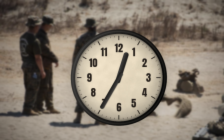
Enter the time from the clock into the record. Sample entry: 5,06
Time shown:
12,35
